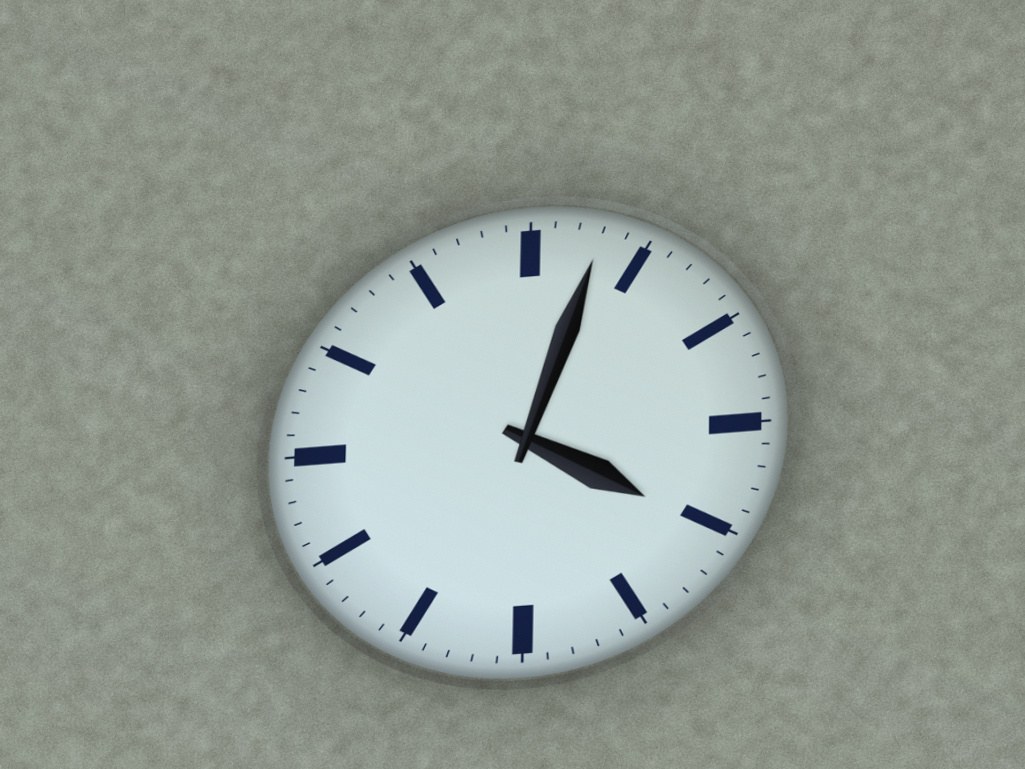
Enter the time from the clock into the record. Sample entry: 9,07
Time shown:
4,03
